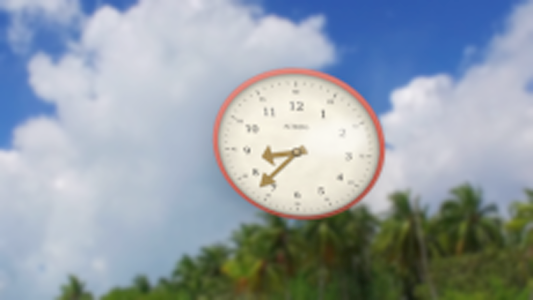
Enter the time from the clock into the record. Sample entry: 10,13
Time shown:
8,37
